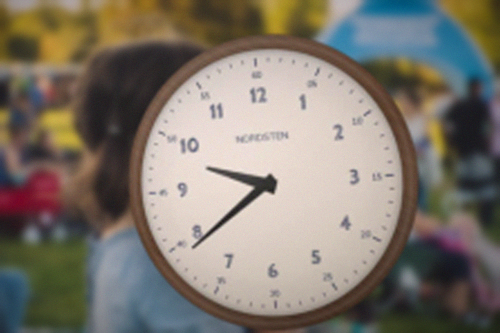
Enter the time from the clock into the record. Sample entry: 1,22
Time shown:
9,39
